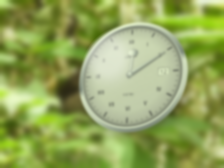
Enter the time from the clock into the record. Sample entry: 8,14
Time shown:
12,10
